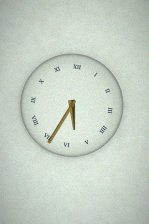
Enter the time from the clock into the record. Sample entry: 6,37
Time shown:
5,34
